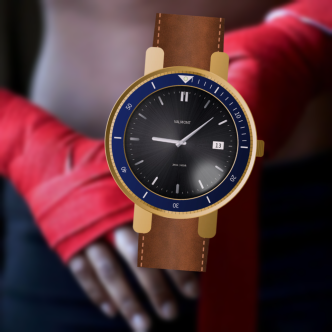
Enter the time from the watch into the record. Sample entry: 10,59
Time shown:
9,08
